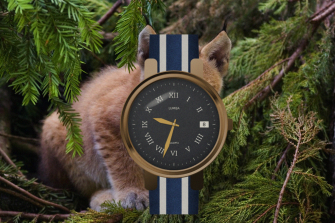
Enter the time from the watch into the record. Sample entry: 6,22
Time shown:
9,33
